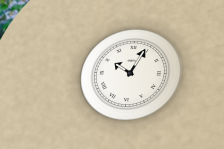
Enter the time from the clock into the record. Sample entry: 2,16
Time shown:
10,04
